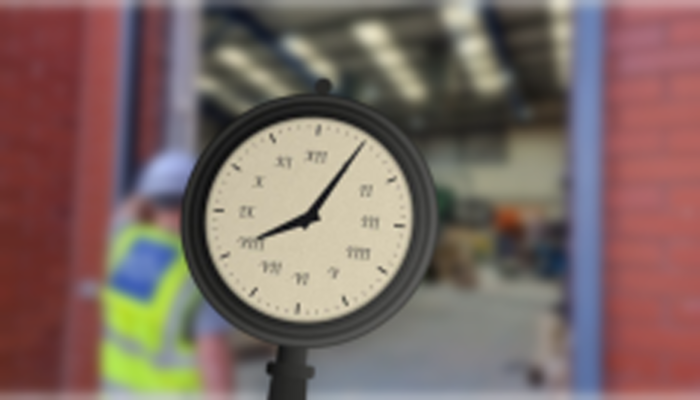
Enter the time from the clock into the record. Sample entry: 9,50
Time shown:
8,05
